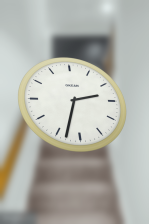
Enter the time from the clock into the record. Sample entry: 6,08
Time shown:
2,33
